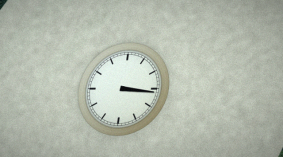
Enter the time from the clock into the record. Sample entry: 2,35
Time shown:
3,16
